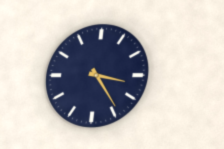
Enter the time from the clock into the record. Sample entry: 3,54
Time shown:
3,24
